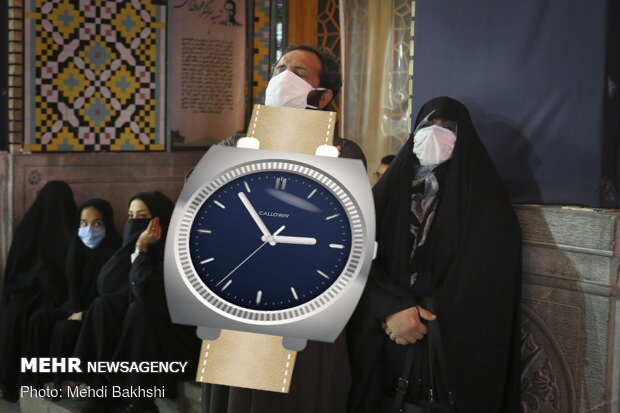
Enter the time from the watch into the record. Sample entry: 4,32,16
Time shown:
2,53,36
